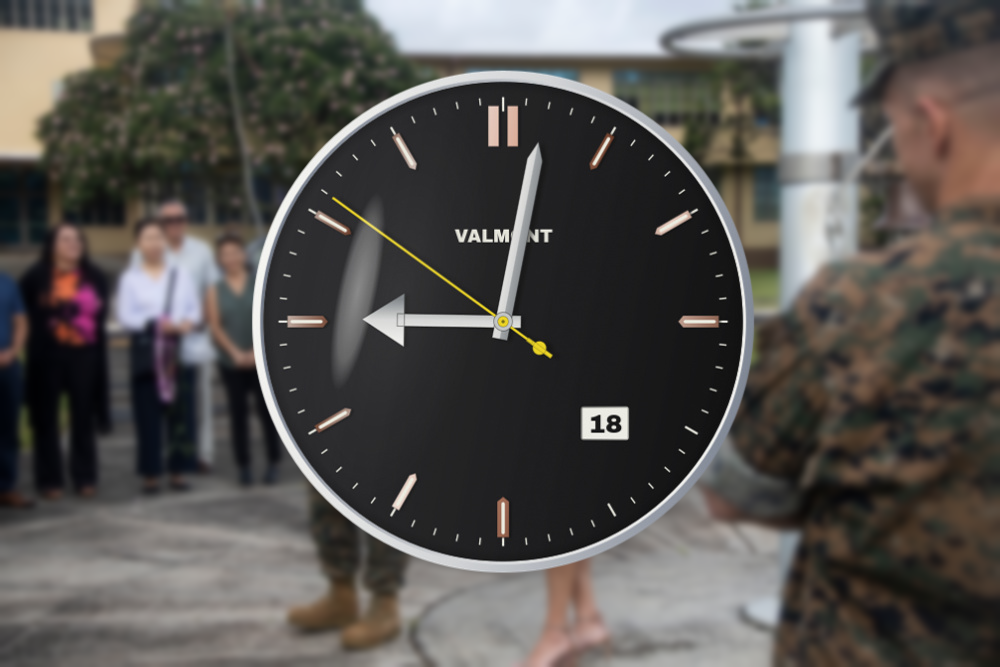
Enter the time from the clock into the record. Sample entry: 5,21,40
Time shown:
9,01,51
